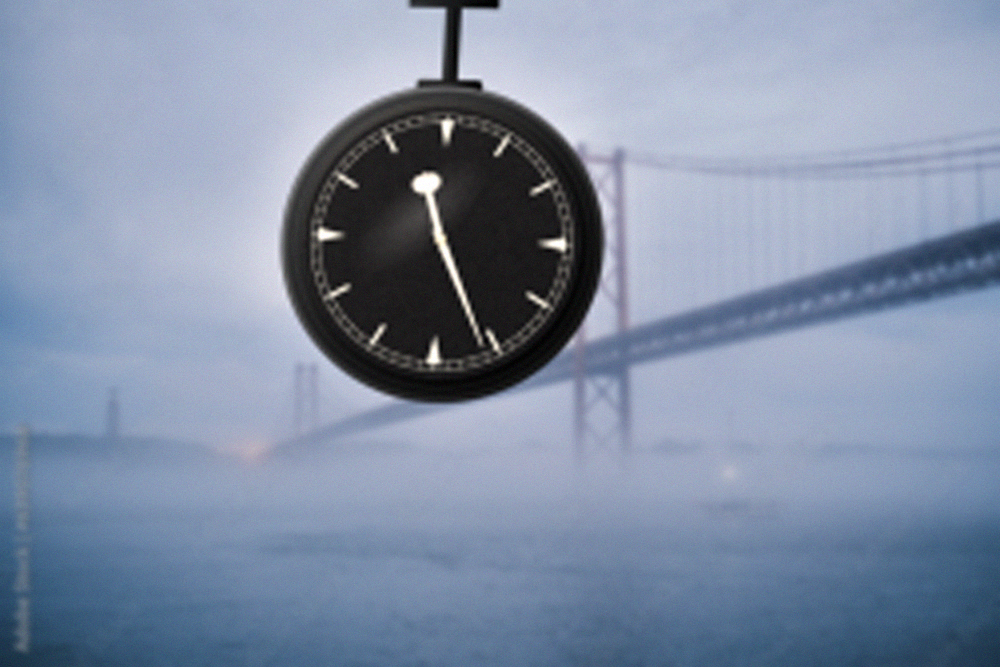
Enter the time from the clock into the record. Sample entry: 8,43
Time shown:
11,26
